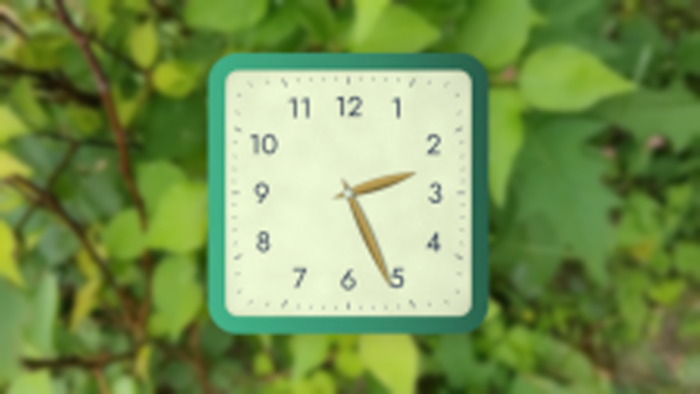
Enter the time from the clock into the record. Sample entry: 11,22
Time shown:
2,26
